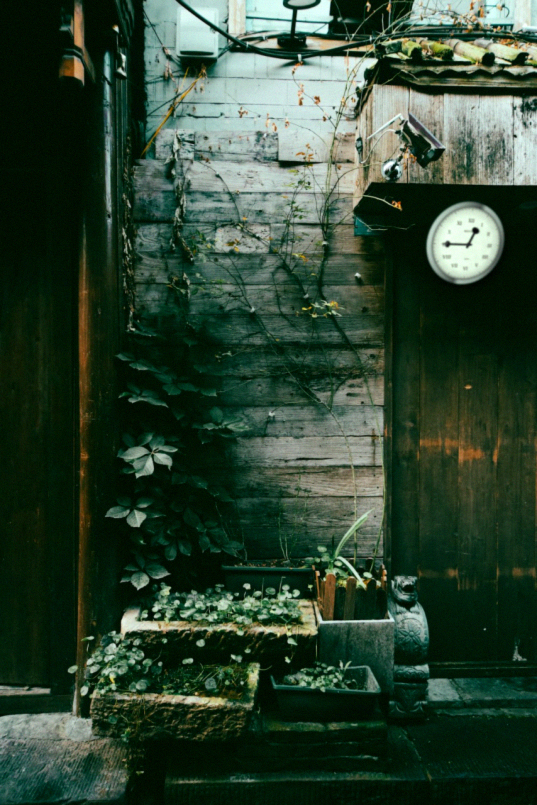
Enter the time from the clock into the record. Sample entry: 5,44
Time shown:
12,45
